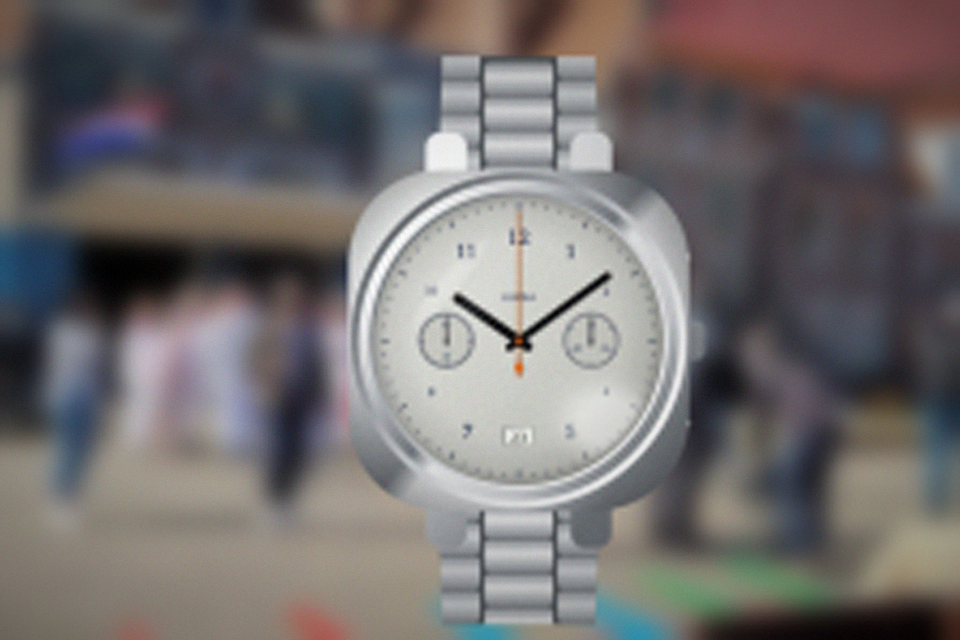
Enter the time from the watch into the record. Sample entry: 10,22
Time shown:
10,09
